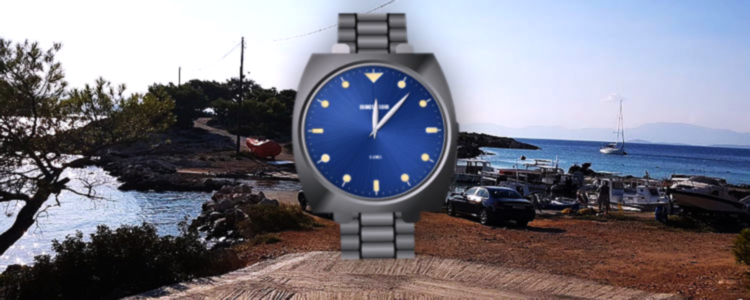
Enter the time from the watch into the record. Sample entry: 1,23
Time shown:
12,07
